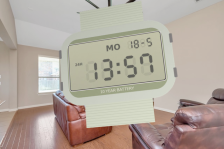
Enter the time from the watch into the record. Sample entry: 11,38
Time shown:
13,57
